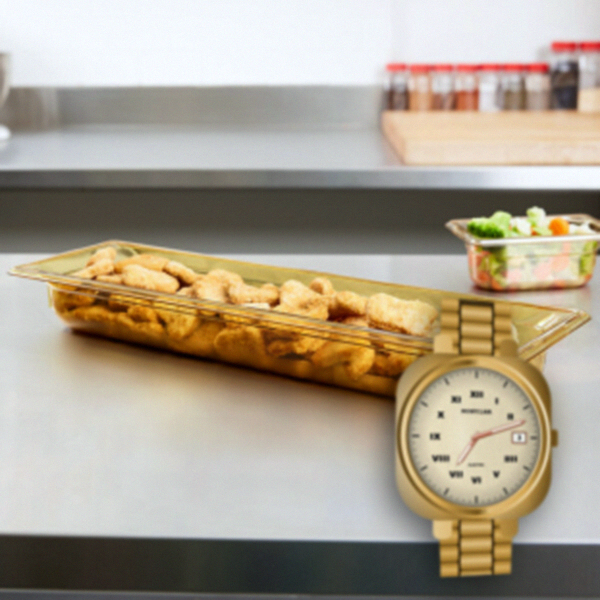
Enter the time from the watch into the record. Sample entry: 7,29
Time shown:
7,12
